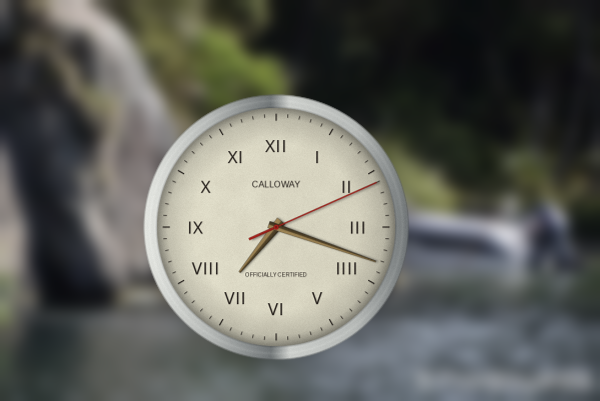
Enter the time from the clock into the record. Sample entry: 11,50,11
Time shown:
7,18,11
